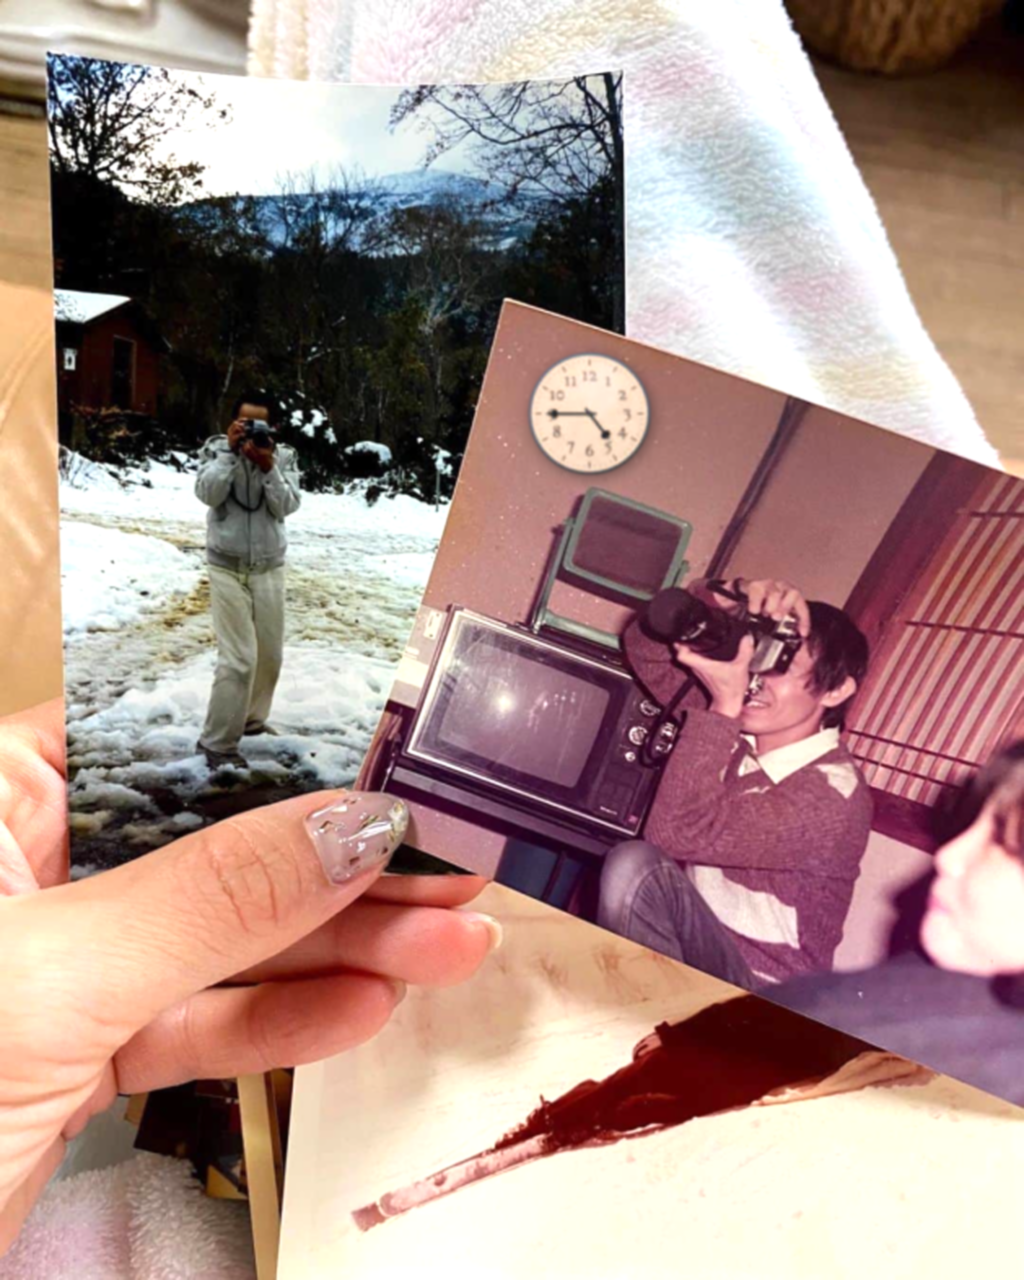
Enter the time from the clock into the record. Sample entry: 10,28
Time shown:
4,45
